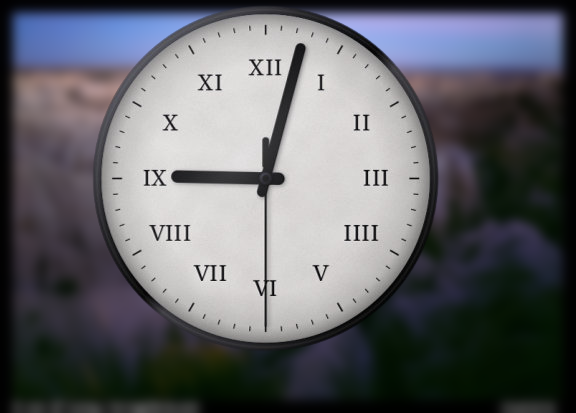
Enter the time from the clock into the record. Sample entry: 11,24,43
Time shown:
9,02,30
